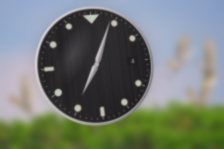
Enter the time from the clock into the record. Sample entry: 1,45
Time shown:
7,04
